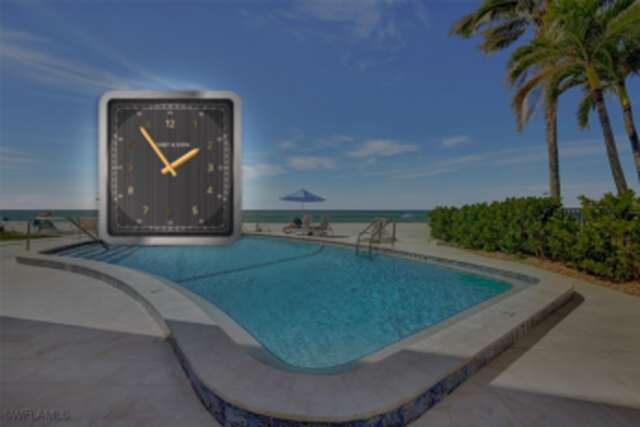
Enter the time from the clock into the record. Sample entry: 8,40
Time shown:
1,54
